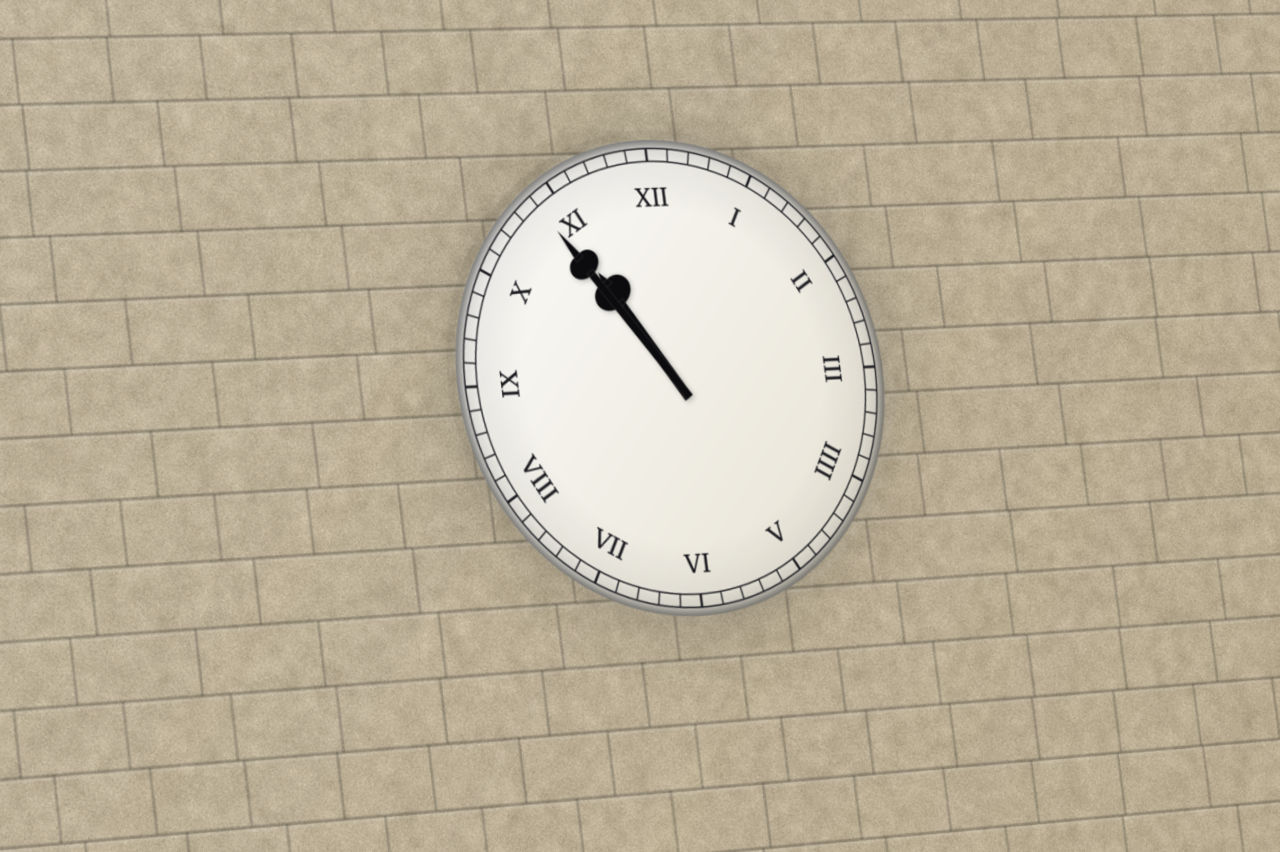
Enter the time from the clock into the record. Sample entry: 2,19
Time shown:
10,54
